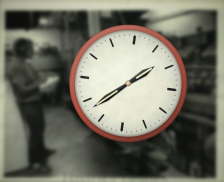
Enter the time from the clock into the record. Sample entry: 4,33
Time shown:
1,38
